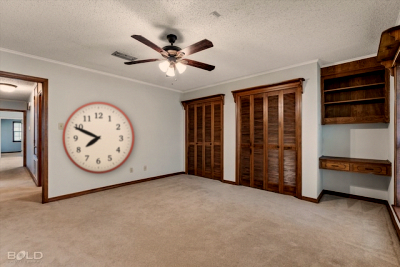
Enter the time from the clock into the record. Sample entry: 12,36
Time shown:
7,49
